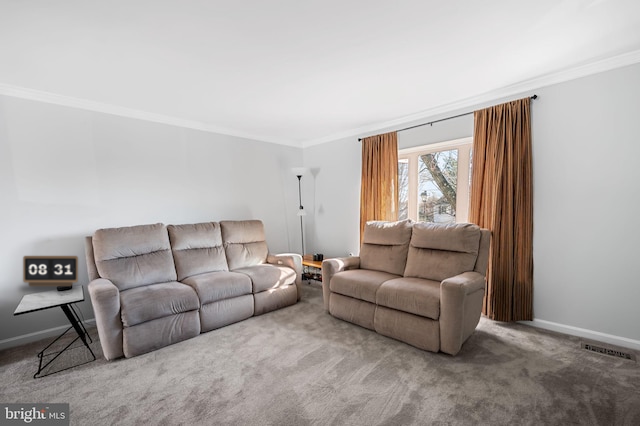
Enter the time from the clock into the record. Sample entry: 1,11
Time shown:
8,31
